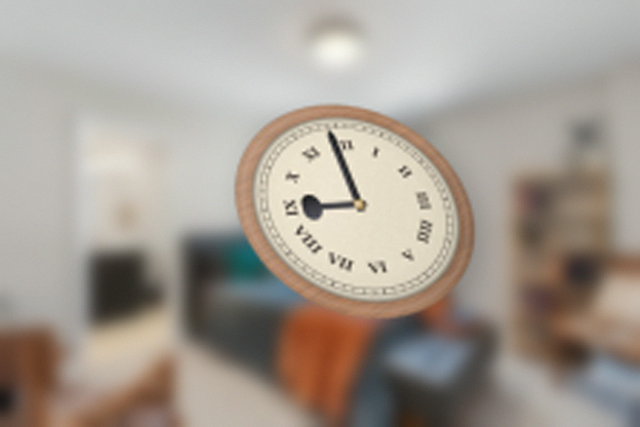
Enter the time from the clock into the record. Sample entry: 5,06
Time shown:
8,59
